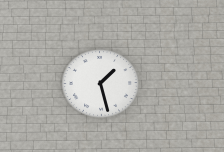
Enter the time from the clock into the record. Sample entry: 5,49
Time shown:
1,28
